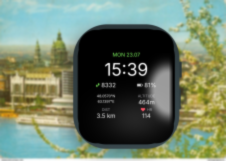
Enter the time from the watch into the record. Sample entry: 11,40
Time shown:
15,39
